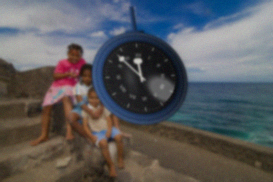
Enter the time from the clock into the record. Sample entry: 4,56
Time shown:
11,53
